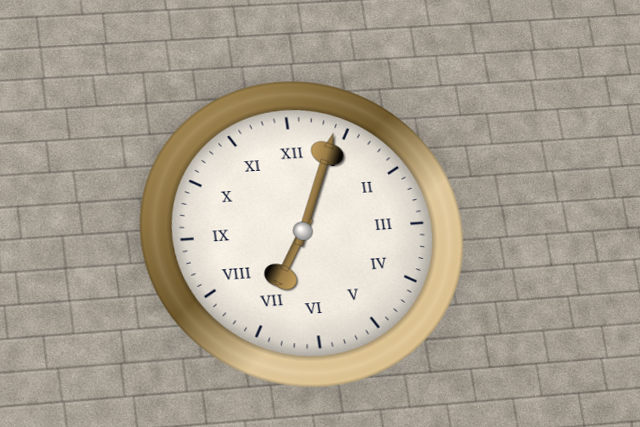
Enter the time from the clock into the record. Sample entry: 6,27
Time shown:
7,04
